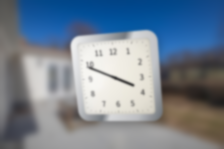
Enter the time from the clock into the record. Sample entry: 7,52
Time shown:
3,49
